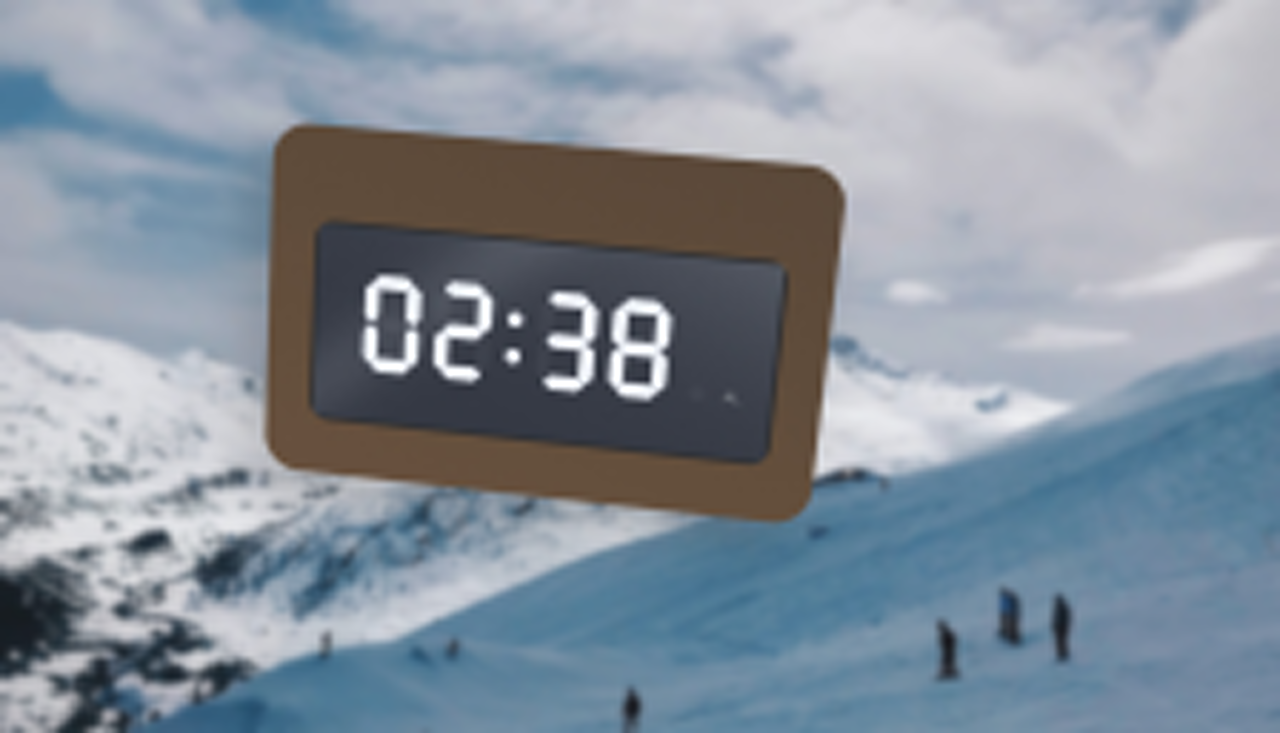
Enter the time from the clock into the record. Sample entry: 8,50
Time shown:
2,38
